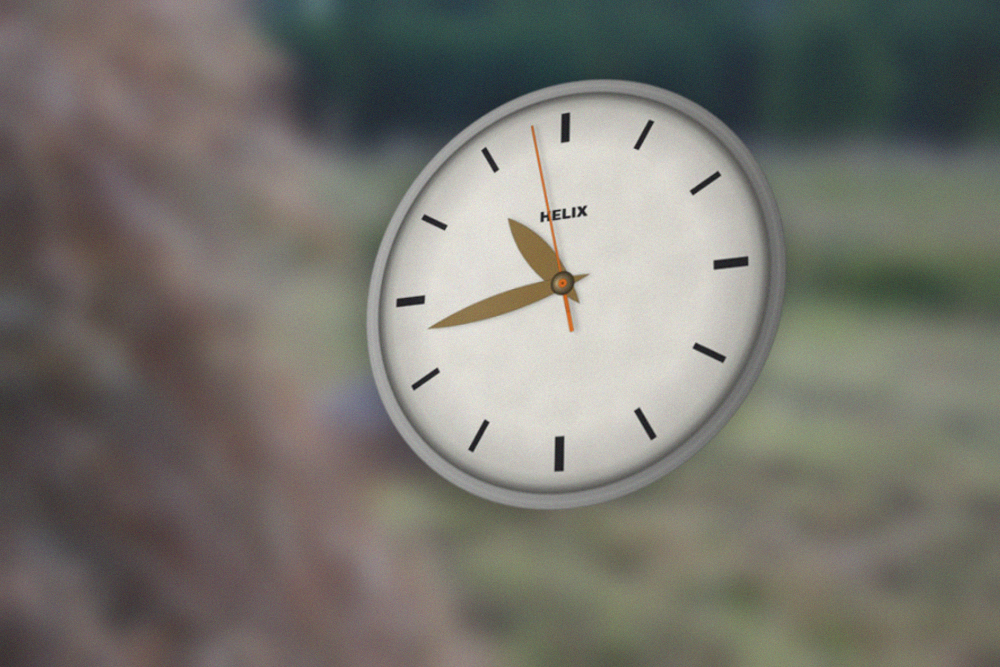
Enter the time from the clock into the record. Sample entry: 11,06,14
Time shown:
10,42,58
